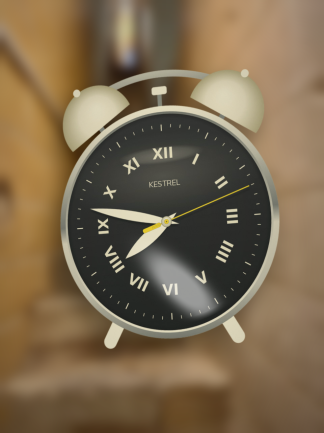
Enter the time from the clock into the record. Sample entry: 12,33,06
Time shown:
7,47,12
